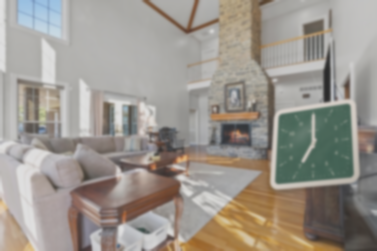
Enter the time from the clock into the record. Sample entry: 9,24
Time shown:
7,00
